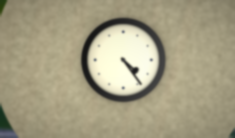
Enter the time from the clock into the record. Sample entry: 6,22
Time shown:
4,24
